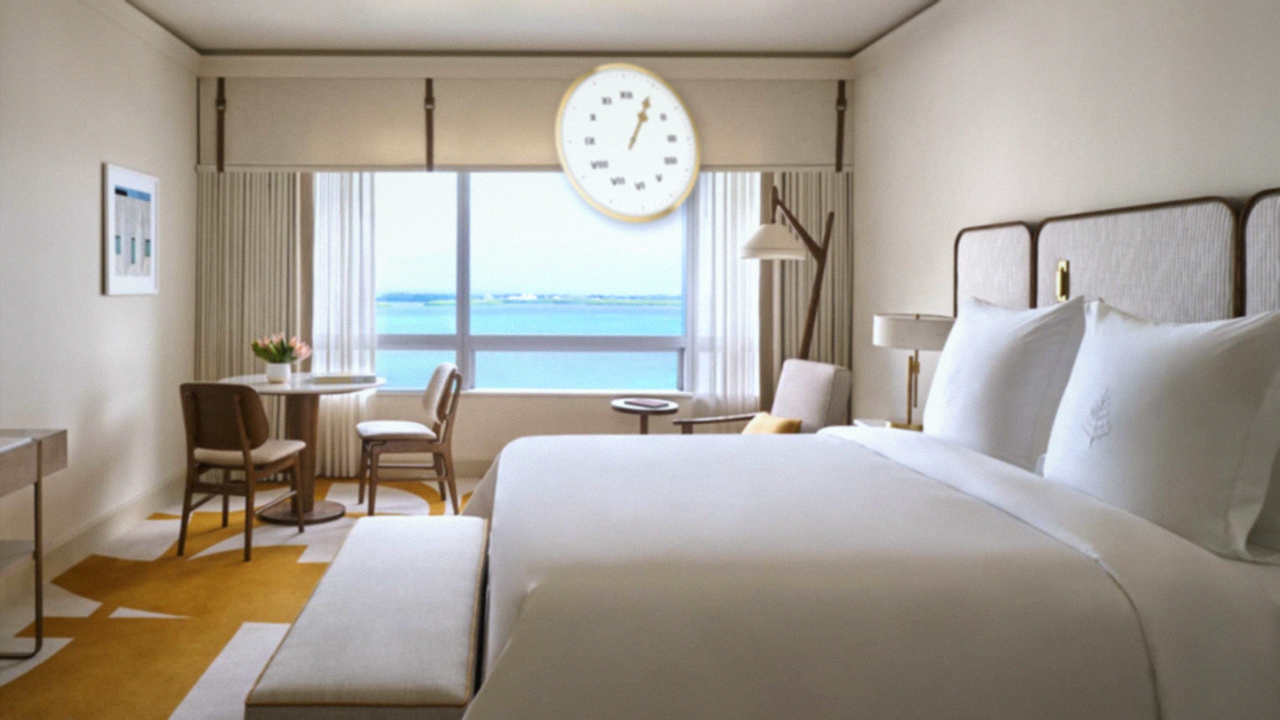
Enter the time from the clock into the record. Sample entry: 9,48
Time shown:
1,05
